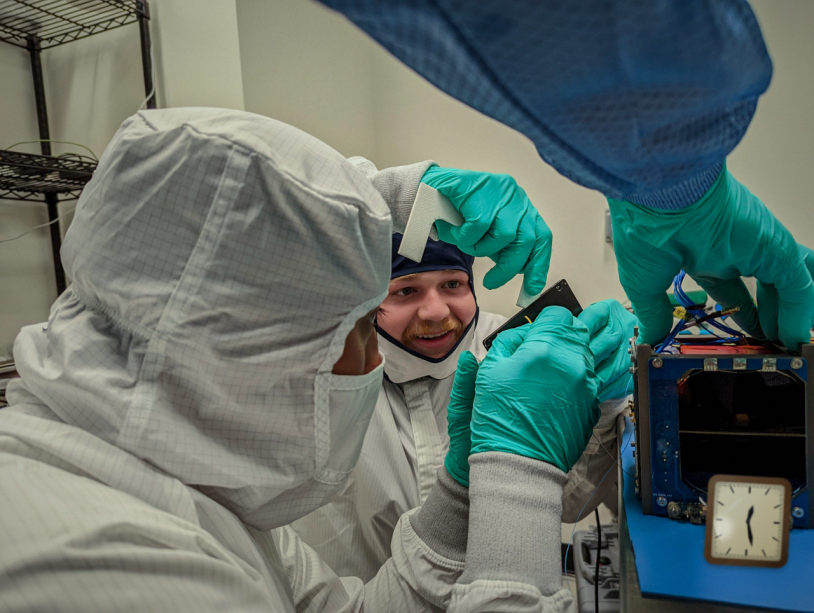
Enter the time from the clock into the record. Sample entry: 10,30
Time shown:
12,28
